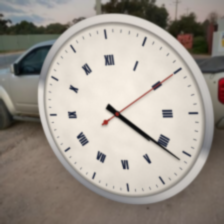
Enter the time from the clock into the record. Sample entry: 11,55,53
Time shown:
4,21,10
